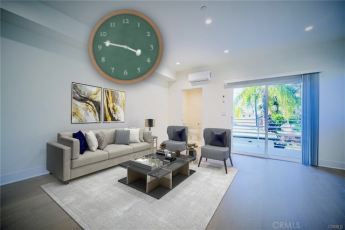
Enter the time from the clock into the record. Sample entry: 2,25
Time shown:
3,47
